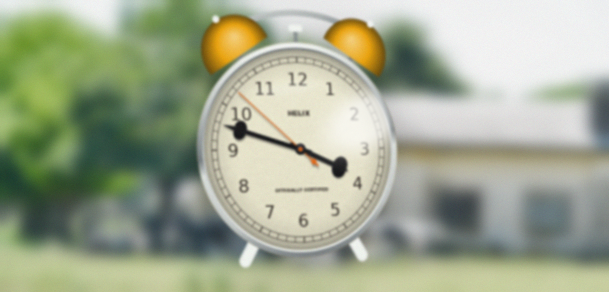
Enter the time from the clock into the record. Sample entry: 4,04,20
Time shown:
3,47,52
